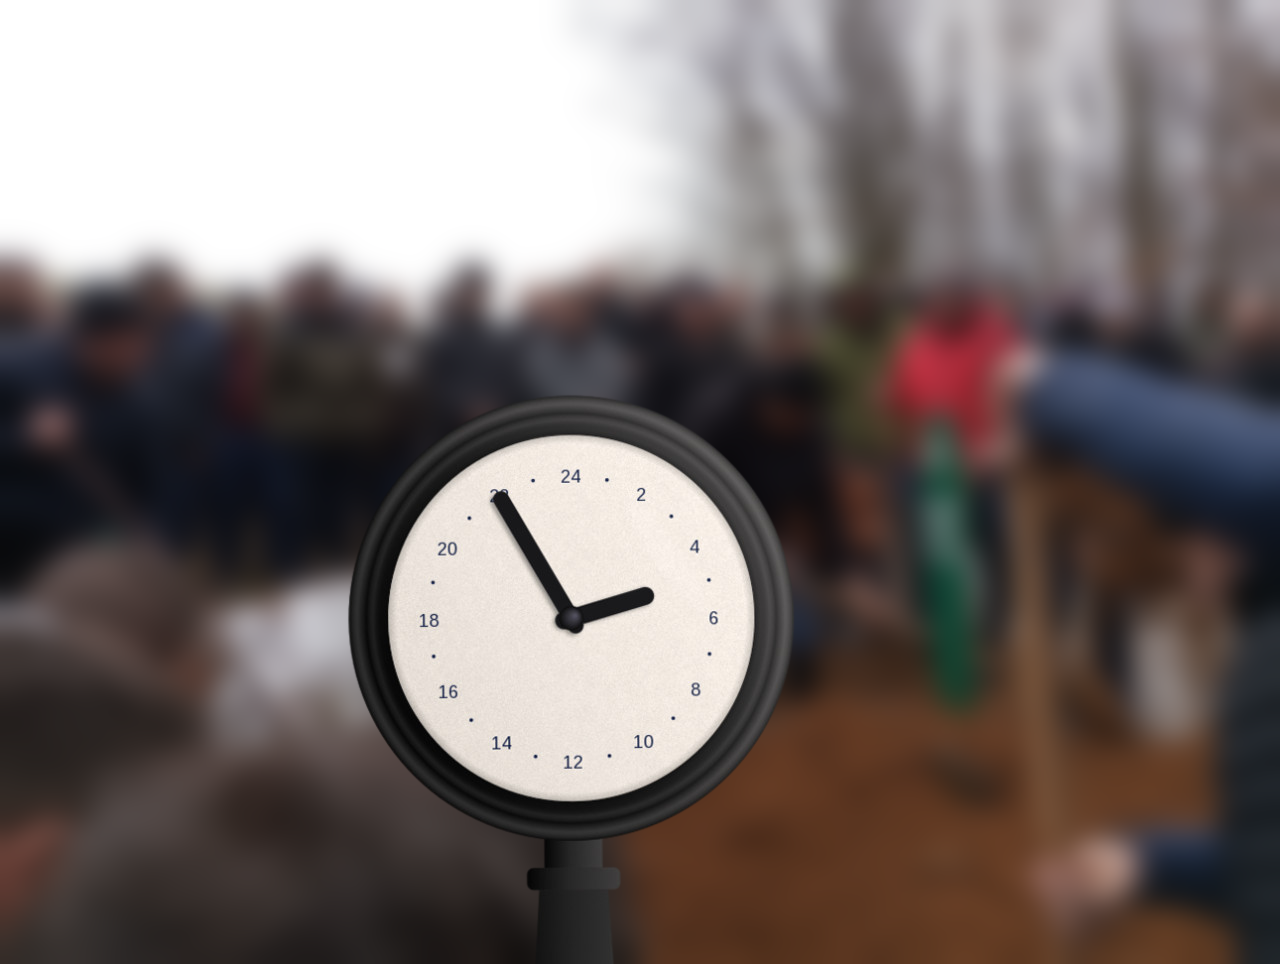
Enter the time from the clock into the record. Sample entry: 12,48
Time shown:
4,55
